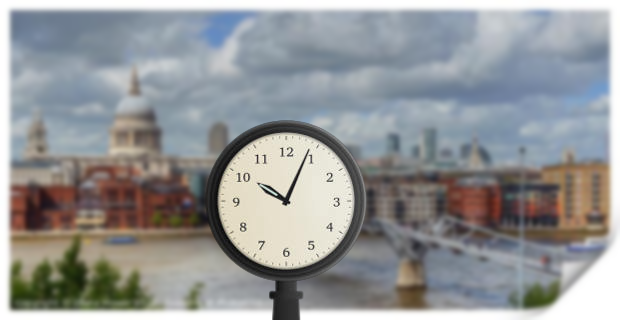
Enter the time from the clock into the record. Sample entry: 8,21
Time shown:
10,04
